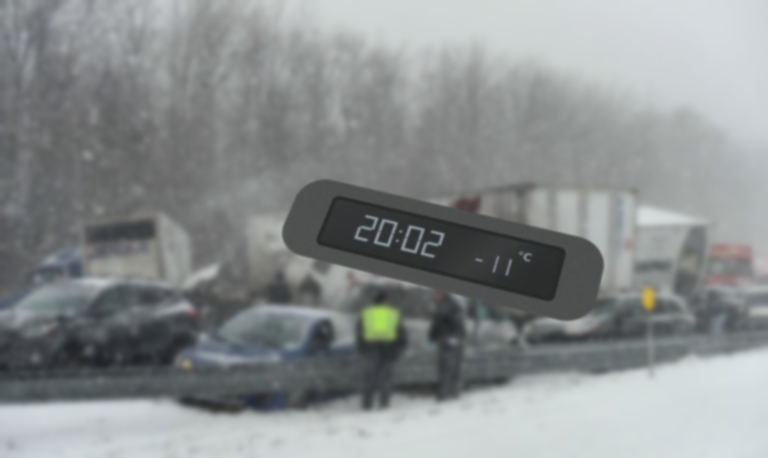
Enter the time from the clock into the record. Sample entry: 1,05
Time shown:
20,02
